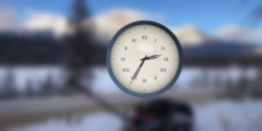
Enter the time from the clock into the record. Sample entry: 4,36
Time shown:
2,35
